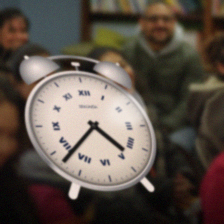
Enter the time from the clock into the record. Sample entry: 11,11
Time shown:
4,38
